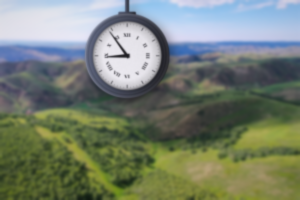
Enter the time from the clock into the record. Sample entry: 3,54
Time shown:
8,54
